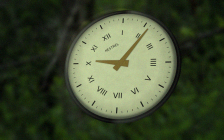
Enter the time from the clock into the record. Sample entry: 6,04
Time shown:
10,11
